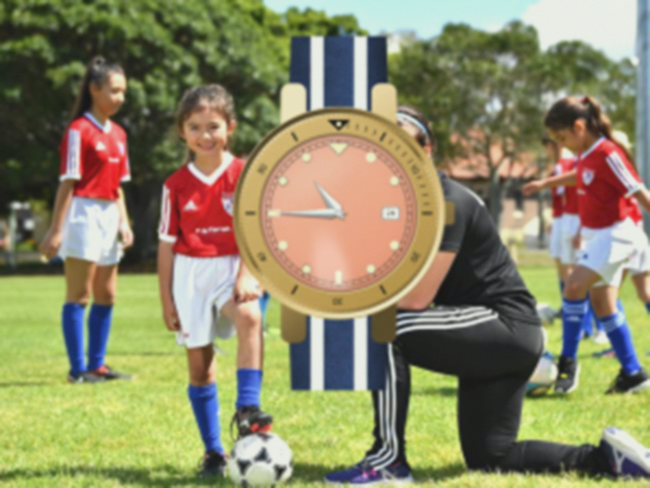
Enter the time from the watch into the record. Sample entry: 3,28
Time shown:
10,45
